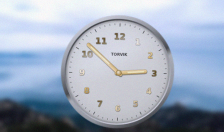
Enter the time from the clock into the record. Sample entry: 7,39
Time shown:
2,52
